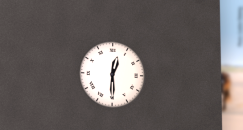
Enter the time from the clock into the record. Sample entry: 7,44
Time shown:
12,30
